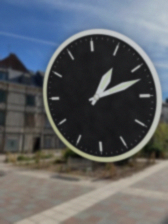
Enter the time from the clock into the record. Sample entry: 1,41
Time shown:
1,12
